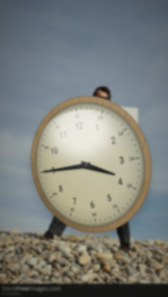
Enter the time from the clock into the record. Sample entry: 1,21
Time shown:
3,45
